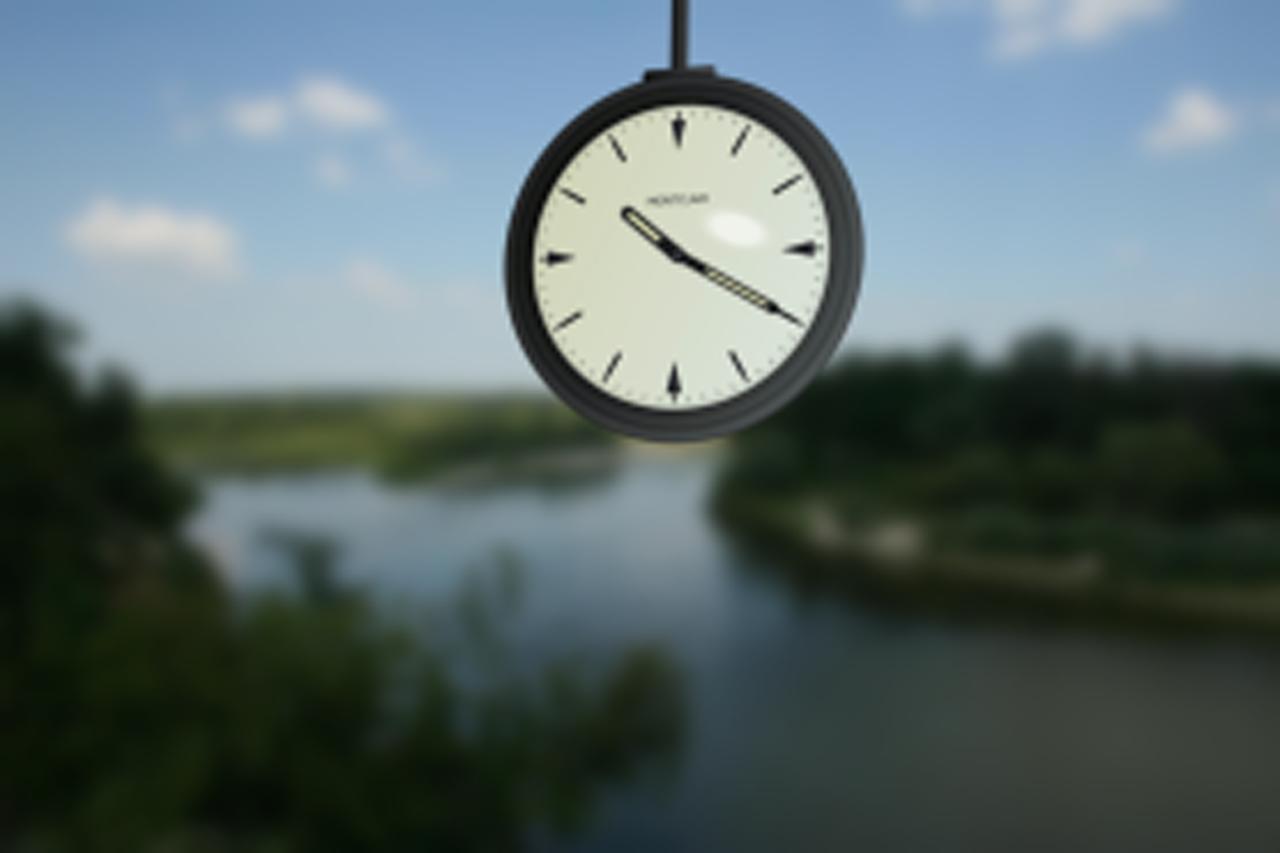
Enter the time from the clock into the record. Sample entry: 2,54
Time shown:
10,20
